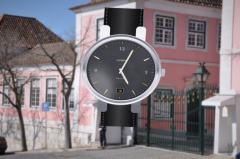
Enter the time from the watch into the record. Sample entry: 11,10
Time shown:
5,04
